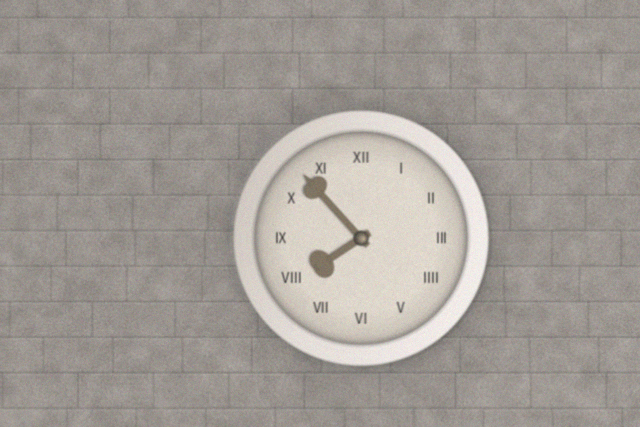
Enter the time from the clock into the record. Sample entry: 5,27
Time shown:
7,53
